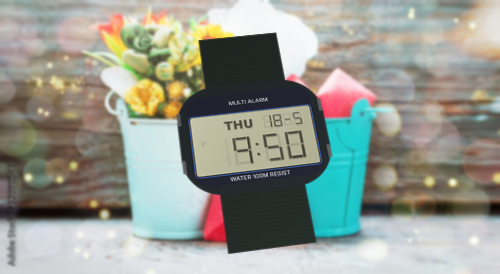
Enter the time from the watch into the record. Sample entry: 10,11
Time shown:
9,50
